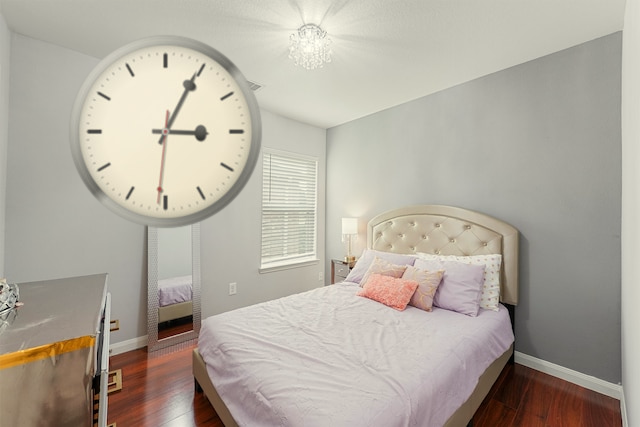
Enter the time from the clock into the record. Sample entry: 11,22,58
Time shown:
3,04,31
